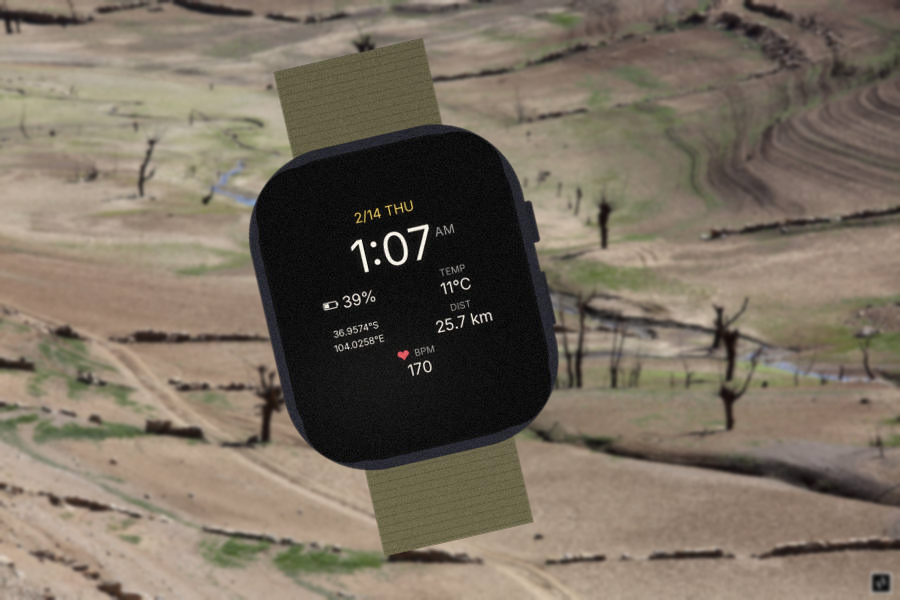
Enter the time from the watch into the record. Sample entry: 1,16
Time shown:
1,07
